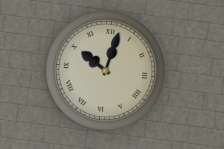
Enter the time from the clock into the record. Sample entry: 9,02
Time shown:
10,02
